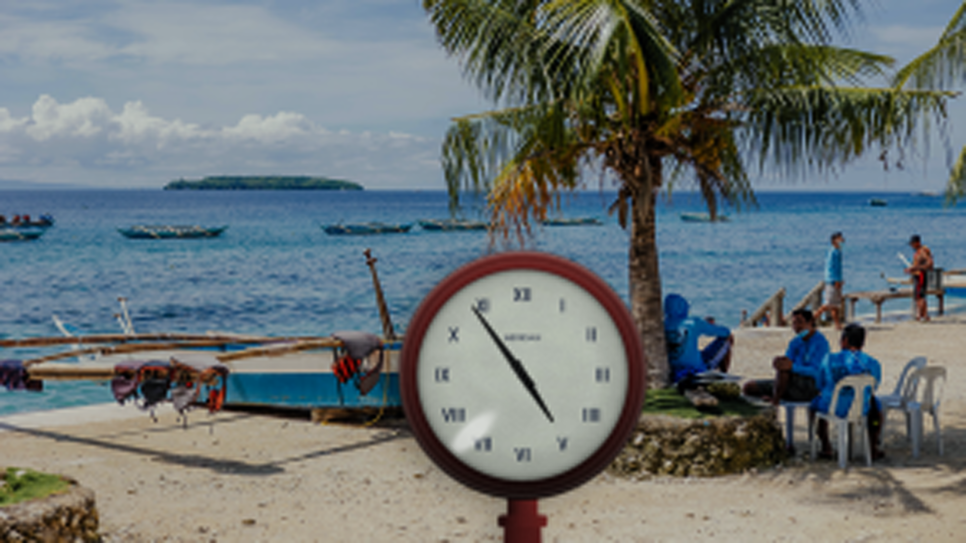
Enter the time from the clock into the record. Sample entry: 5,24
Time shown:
4,54
